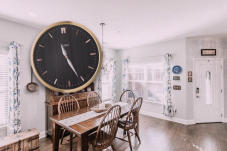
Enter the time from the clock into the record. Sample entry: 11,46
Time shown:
11,26
